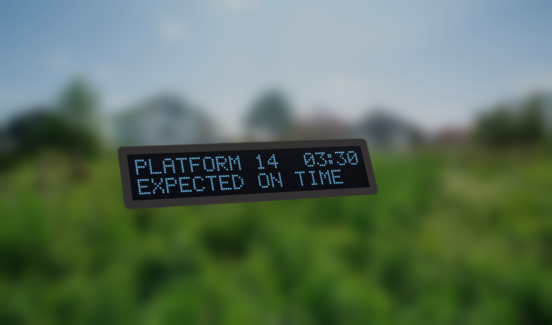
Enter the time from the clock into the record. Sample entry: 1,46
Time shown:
3,30
